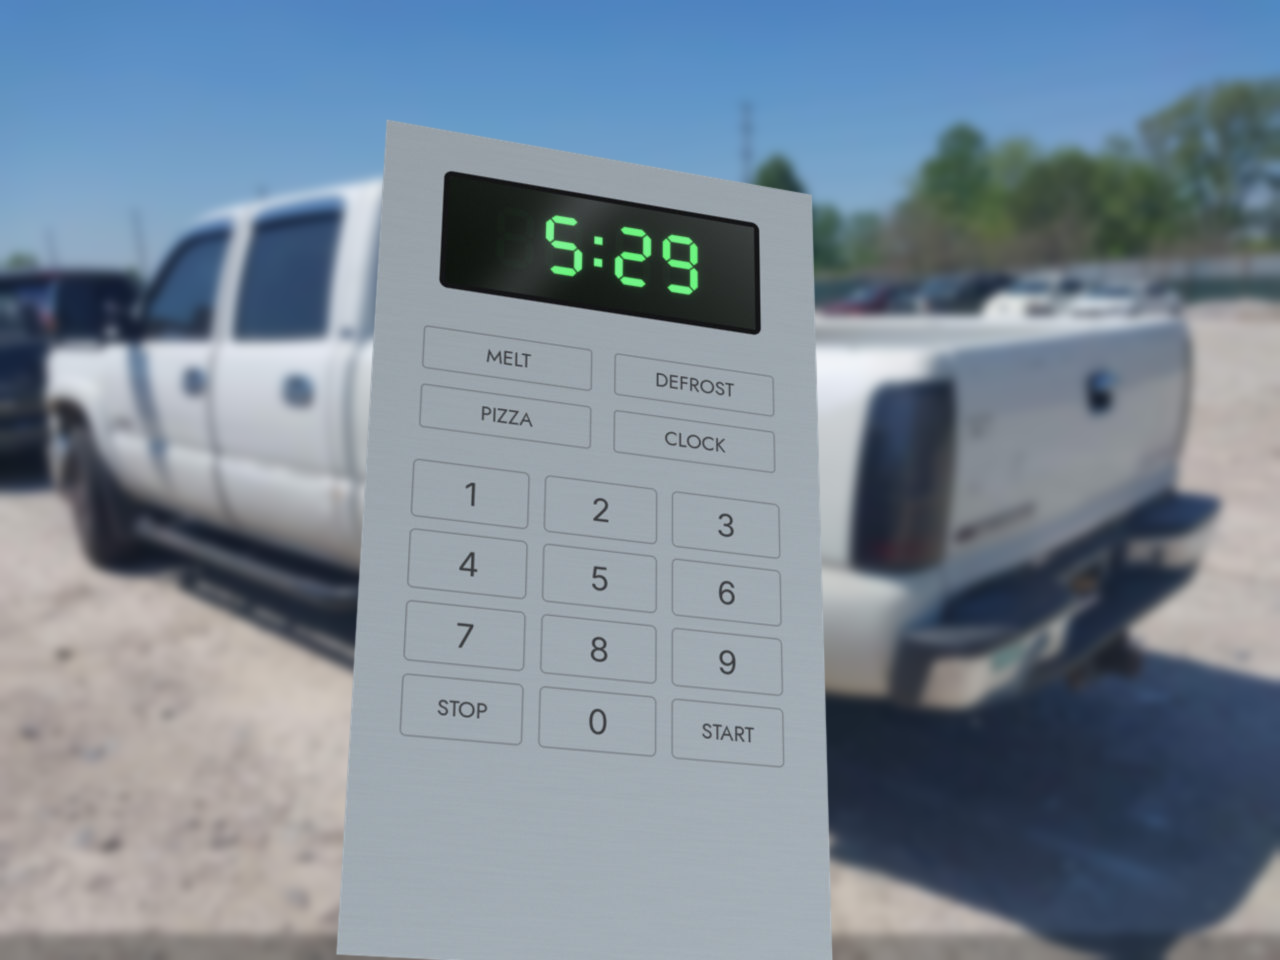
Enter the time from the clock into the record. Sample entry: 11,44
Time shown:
5,29
